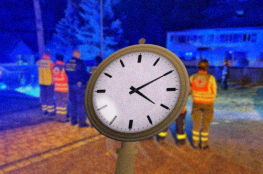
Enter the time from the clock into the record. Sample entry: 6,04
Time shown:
4,10
